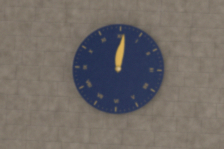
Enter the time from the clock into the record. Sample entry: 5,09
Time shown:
12,01
